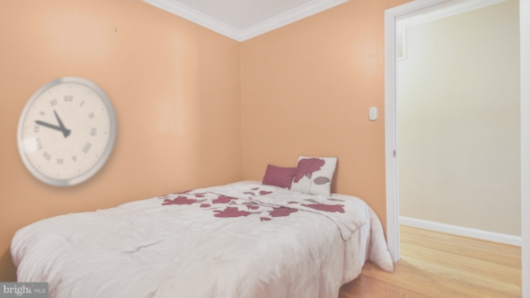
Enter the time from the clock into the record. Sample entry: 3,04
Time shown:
10,47
